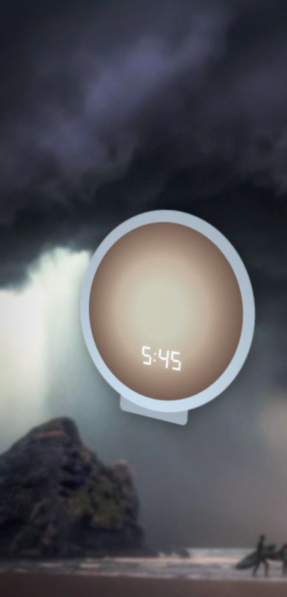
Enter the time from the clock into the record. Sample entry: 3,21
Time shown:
5,45
